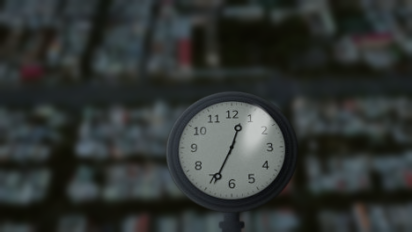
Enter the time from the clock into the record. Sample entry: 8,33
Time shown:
12,34
